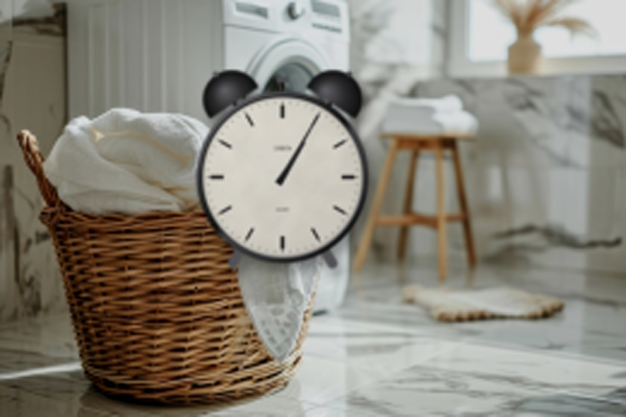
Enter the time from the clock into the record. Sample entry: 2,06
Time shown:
1,05
